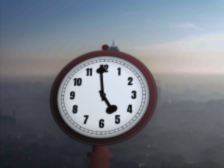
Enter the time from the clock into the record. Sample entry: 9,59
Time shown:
4,59
